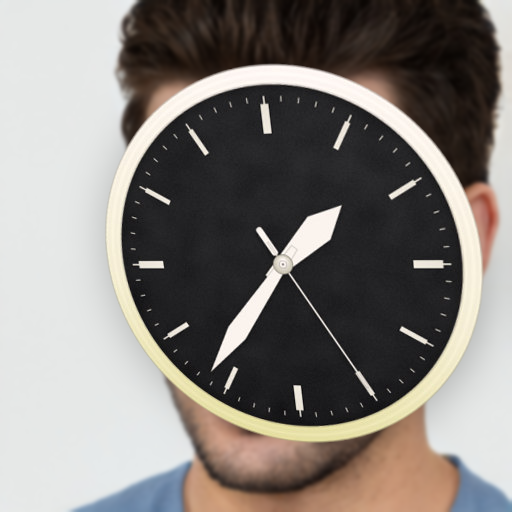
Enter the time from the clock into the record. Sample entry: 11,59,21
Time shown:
1,36,25
